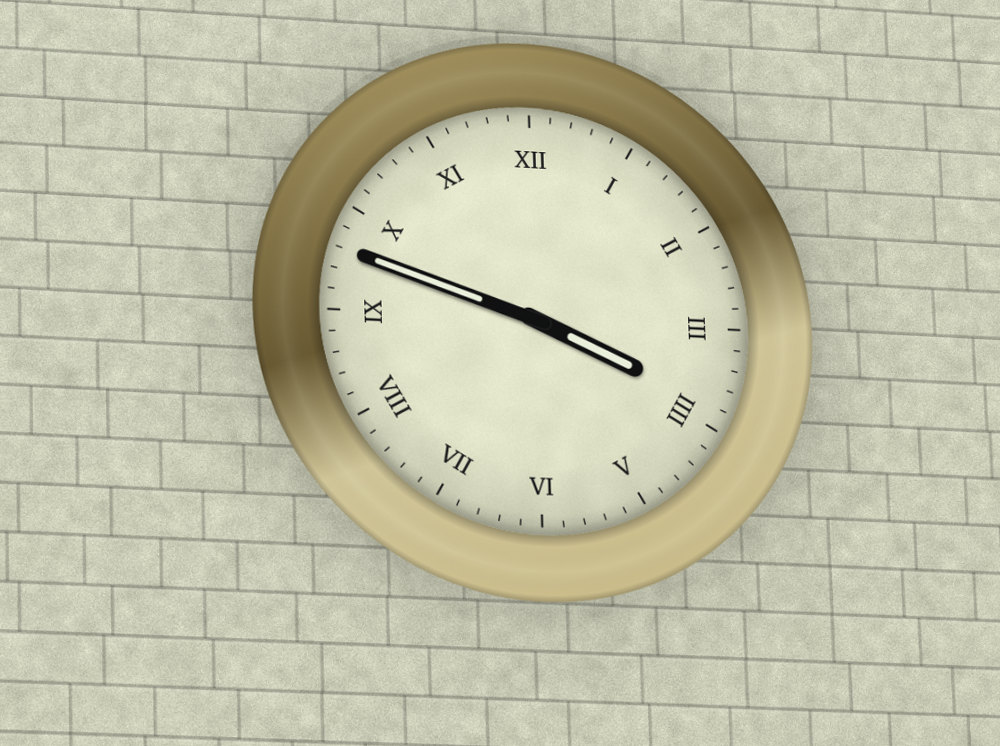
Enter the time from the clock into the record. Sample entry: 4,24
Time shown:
3,48
